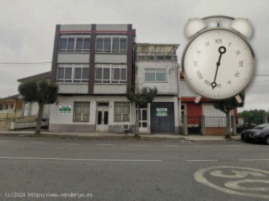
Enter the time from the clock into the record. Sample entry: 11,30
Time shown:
12,32
